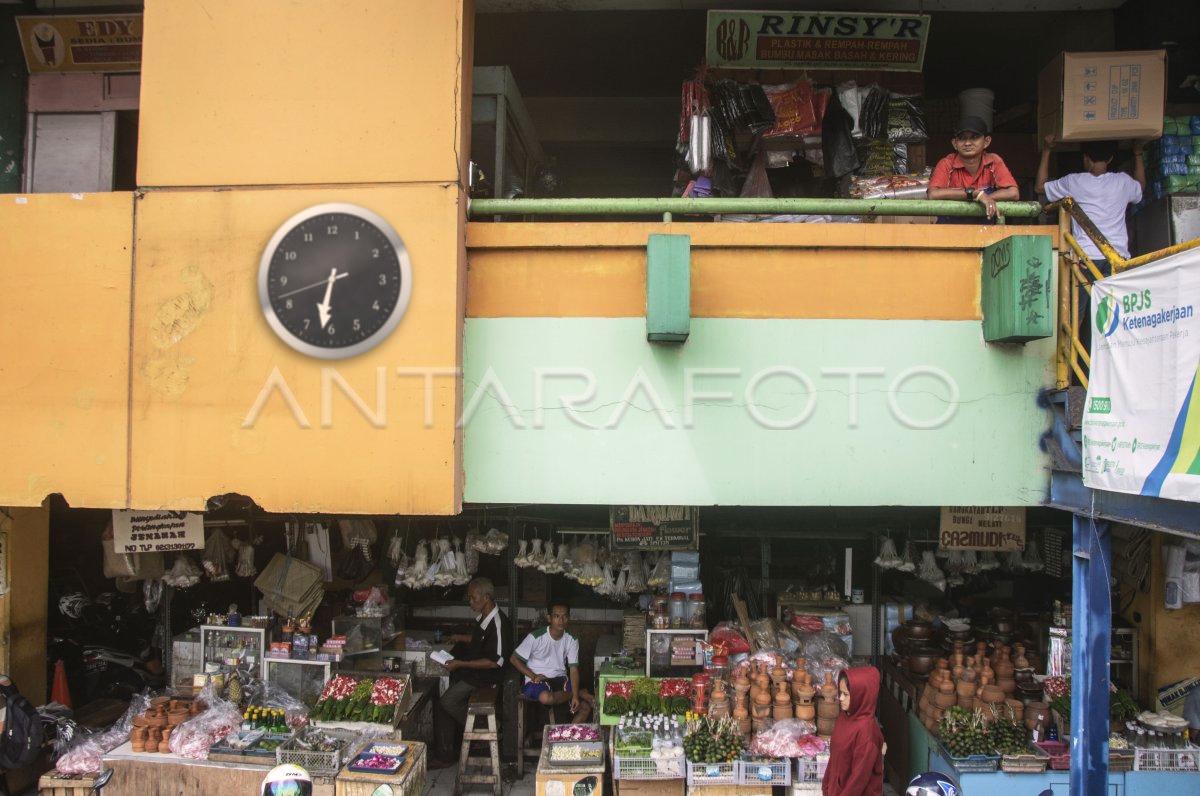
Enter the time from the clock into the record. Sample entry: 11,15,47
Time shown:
6,31,42
